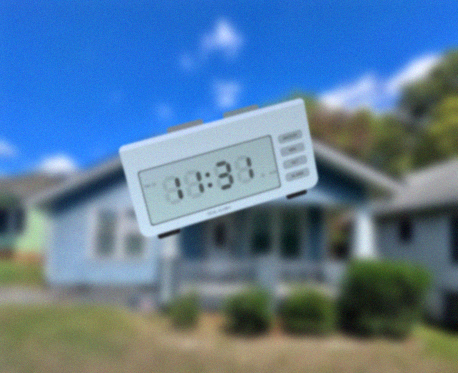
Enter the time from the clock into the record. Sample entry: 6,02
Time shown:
11,31
